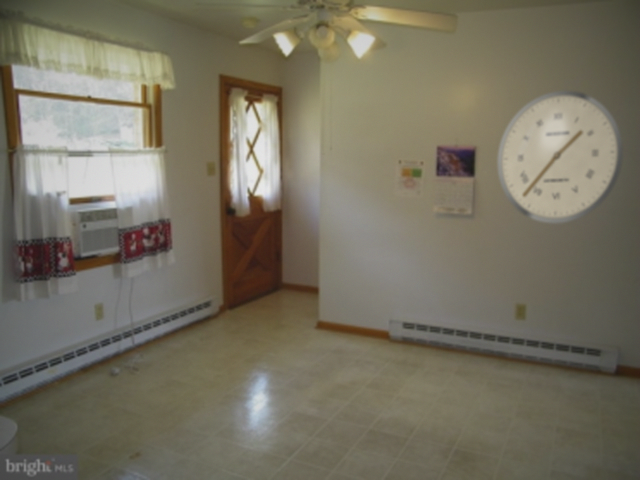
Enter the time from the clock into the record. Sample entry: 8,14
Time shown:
1,37
